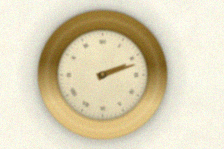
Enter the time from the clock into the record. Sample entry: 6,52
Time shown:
2,12
